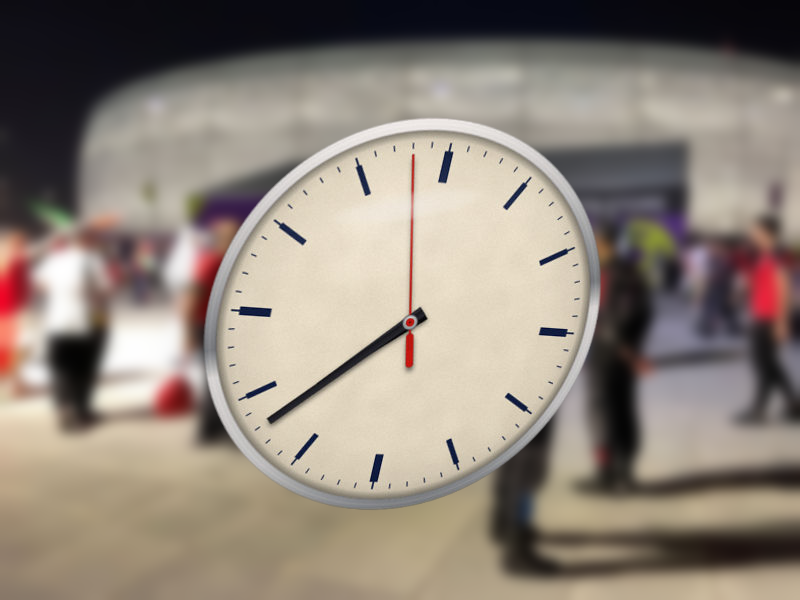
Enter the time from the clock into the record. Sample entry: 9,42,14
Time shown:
7,37,58
